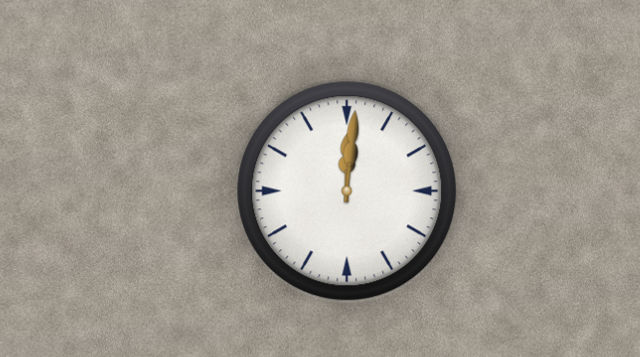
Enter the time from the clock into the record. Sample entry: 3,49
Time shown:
12,01
